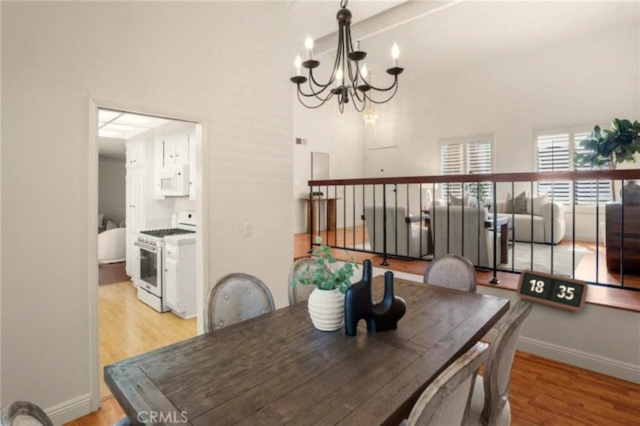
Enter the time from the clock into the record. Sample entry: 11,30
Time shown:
18,35
